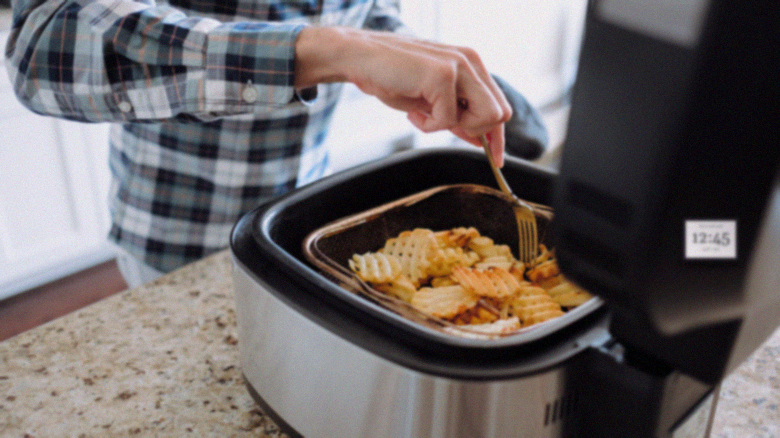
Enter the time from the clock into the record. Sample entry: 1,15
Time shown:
12,45
